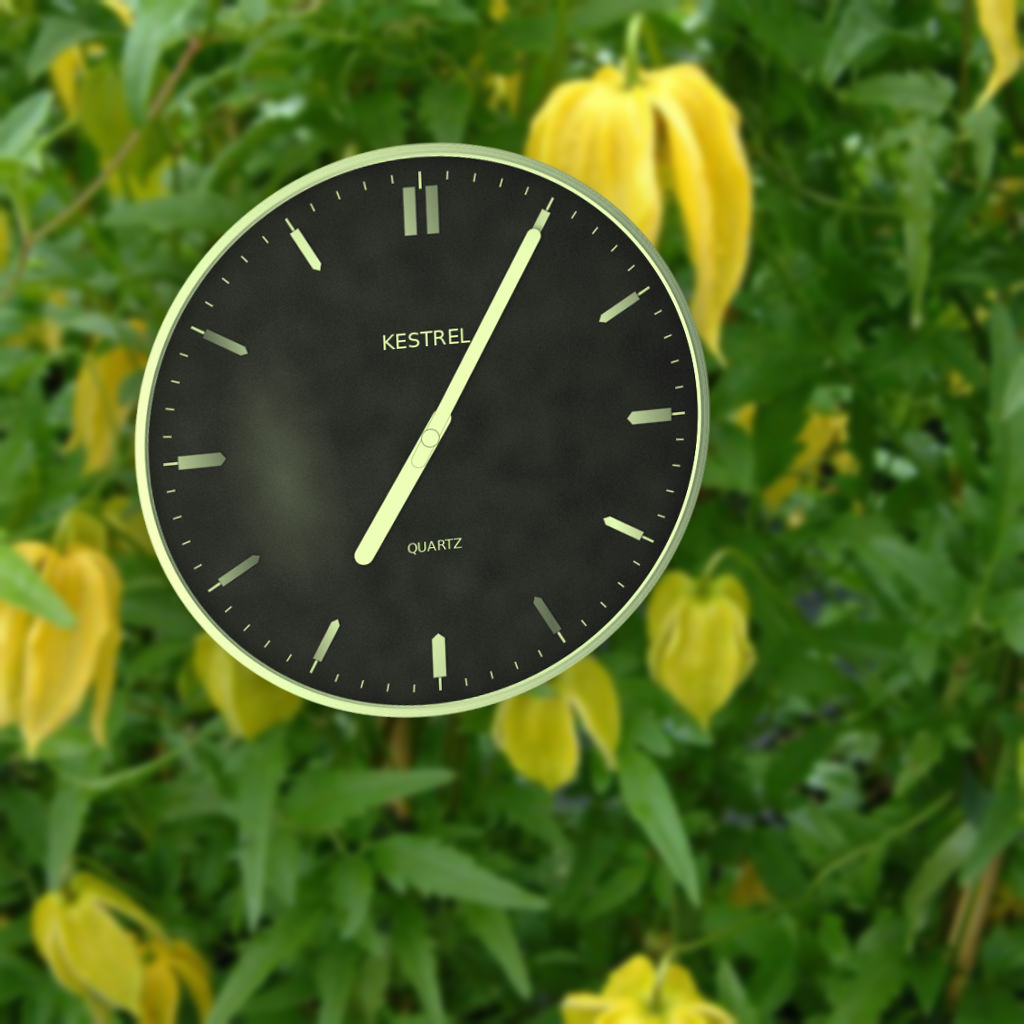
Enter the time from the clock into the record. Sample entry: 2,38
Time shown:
7,05
